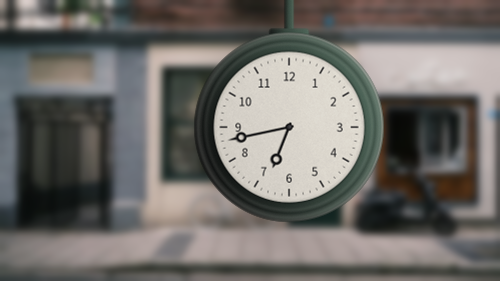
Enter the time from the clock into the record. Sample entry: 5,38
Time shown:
6,43
